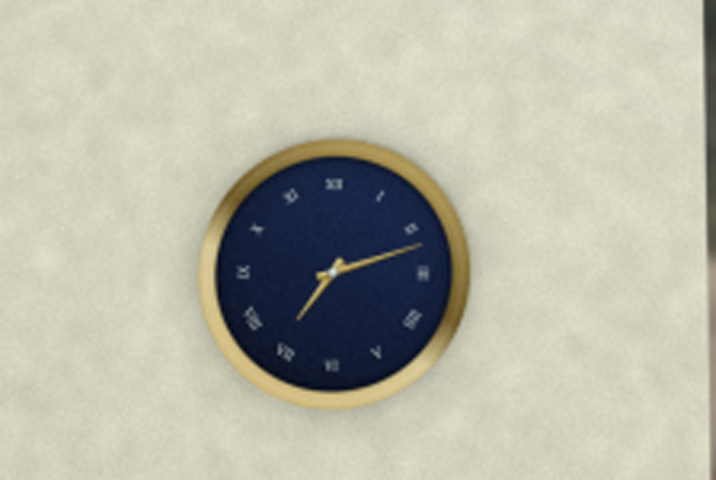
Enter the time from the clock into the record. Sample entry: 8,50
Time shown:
7,12
